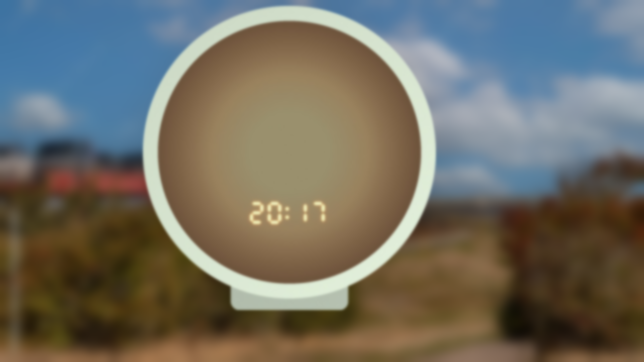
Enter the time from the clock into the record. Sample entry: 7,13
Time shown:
20,17
